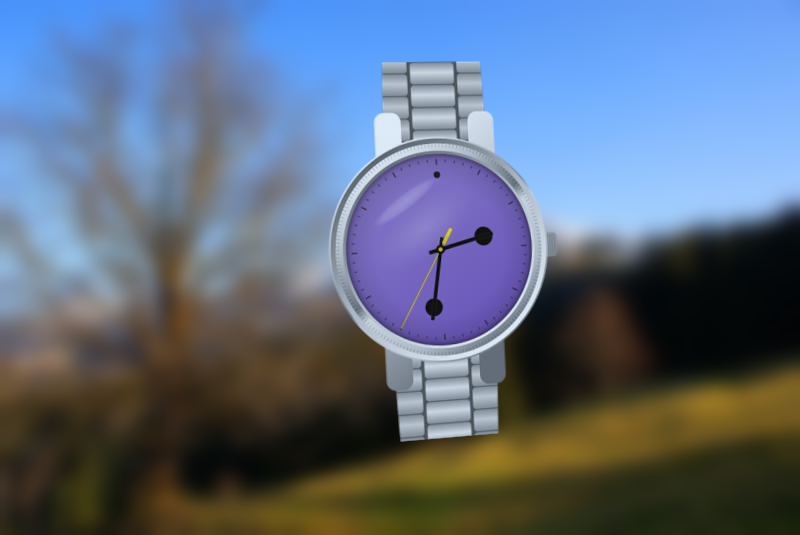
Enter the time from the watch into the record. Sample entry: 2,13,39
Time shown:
2,31,35
